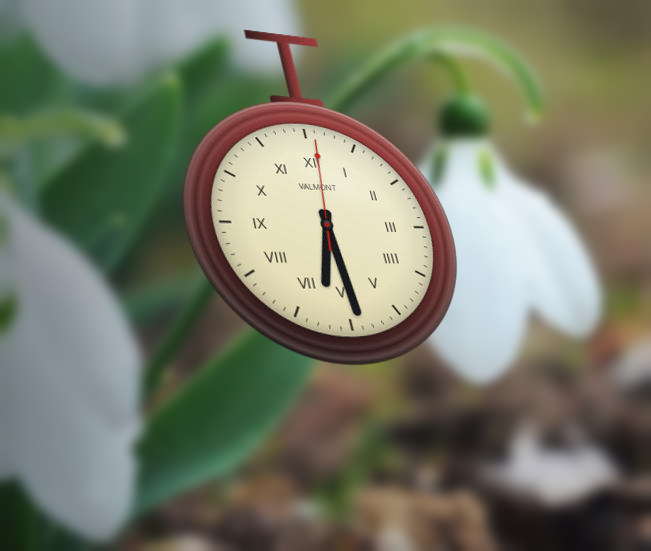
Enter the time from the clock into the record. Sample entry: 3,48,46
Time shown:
6,29,01
